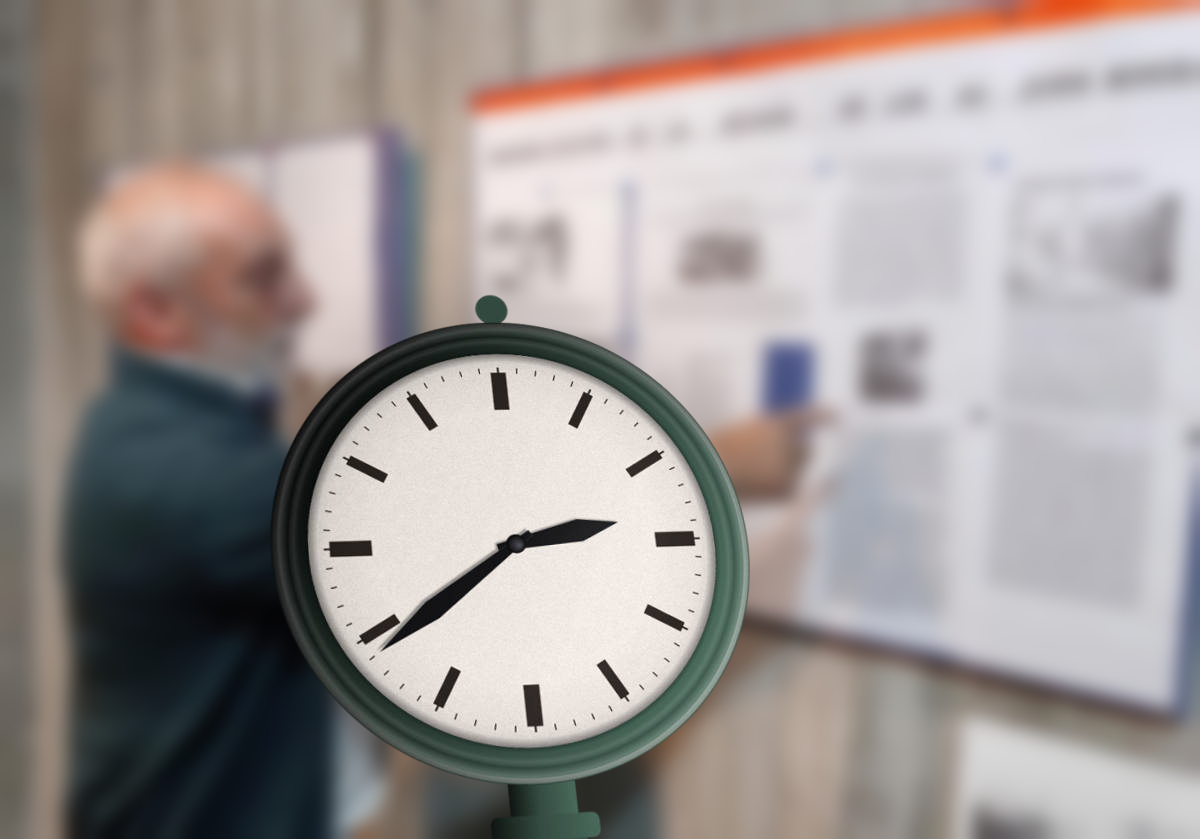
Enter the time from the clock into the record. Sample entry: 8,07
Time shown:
2,39
